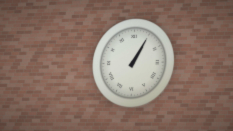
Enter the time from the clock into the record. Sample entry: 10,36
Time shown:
1,05
